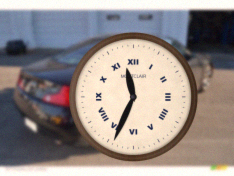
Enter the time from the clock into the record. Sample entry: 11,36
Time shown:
11,34
